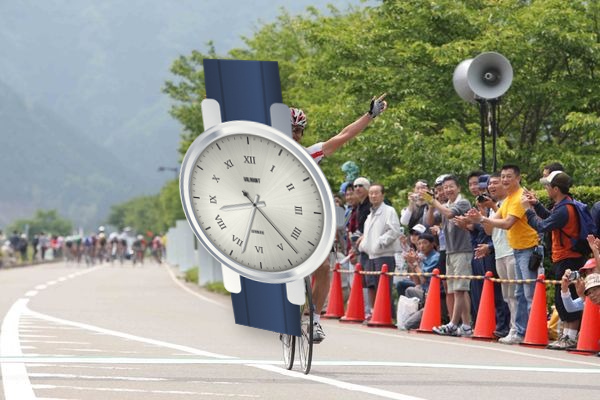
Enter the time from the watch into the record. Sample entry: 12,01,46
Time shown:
8,33,23
